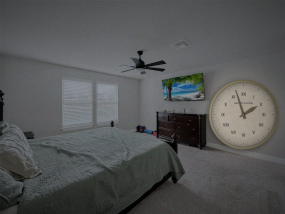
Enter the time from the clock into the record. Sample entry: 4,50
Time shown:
1,57
